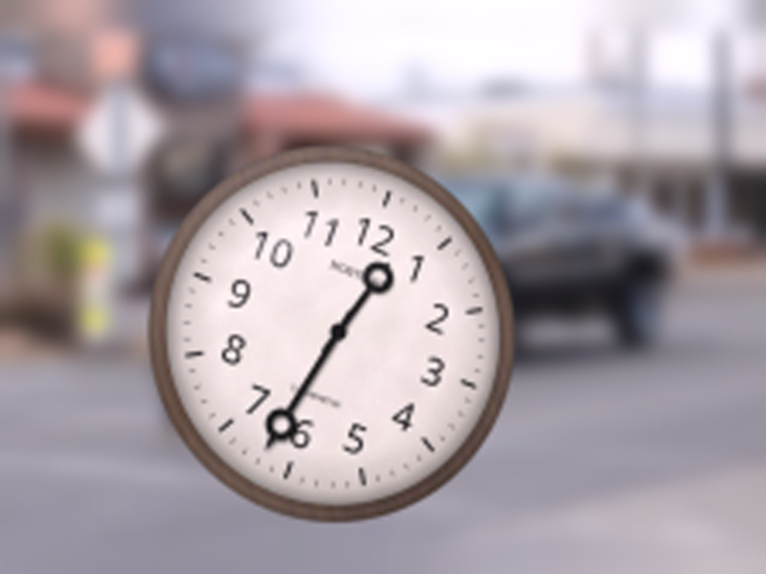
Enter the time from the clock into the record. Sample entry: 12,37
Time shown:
12,32
